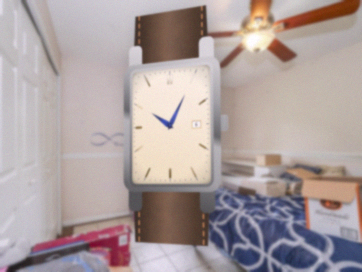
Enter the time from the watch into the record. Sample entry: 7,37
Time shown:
10,05
